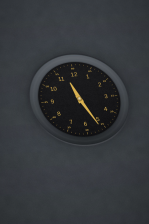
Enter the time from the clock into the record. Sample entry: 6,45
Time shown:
11,26
